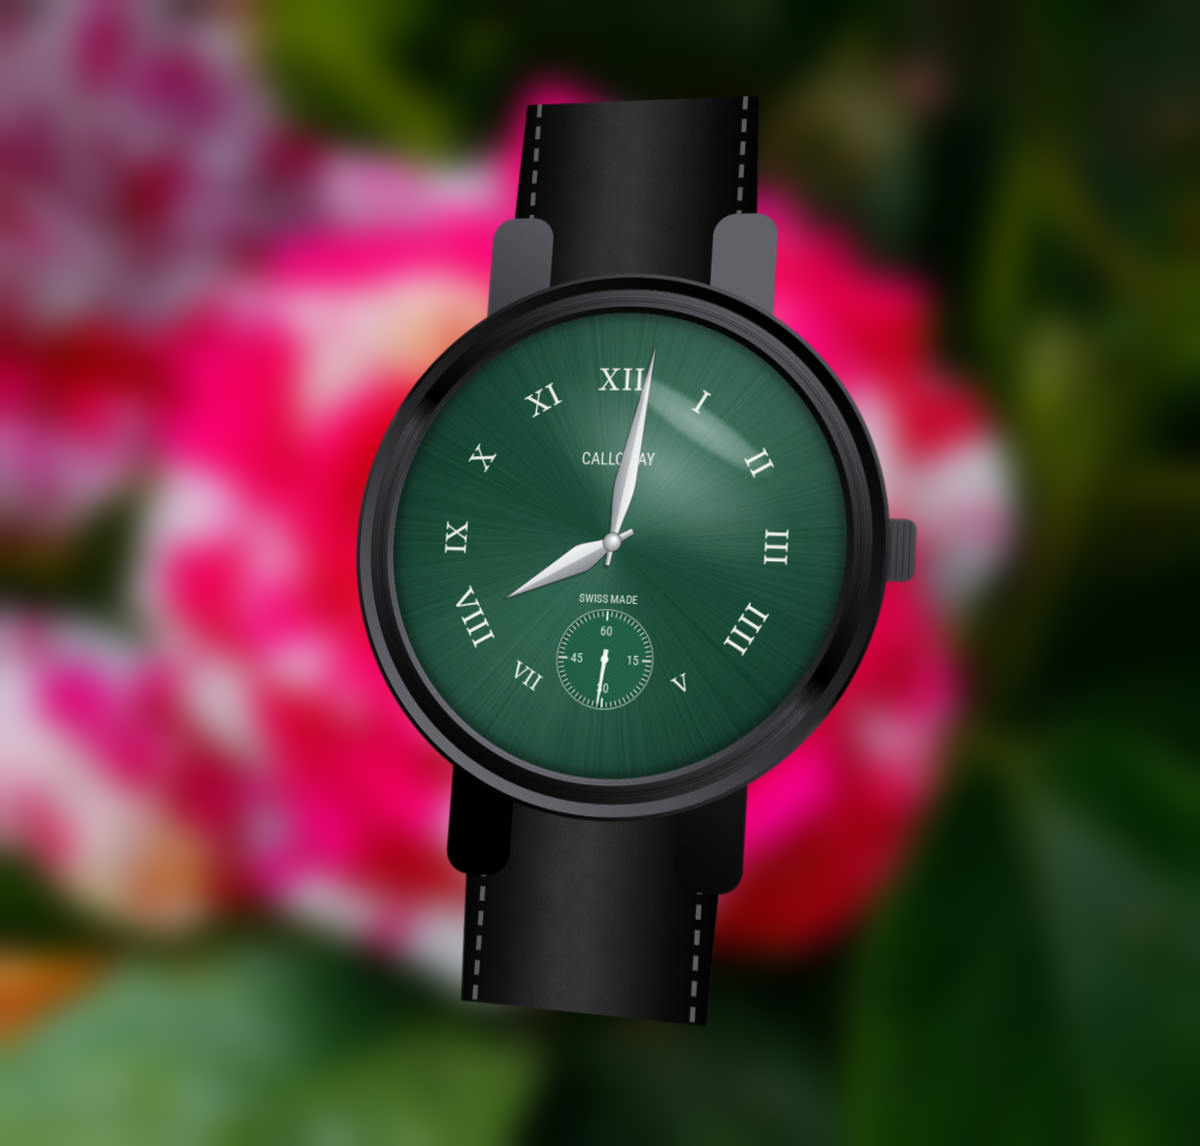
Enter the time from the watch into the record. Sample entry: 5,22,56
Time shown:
8,01,31
